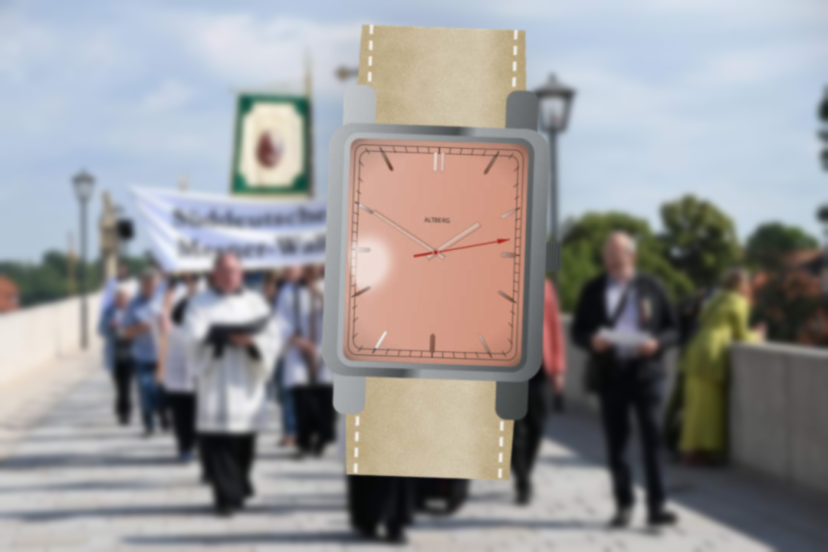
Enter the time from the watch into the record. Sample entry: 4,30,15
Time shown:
1,50,13
